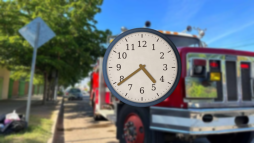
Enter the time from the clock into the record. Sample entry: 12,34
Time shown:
4,39
